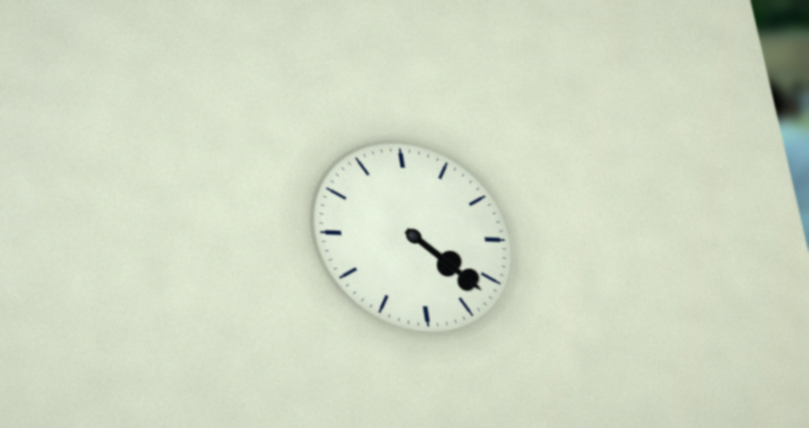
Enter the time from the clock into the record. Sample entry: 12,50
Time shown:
4,22
